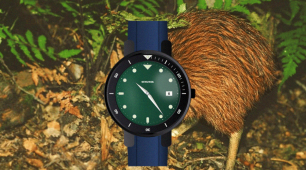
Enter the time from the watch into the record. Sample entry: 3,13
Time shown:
10,24
